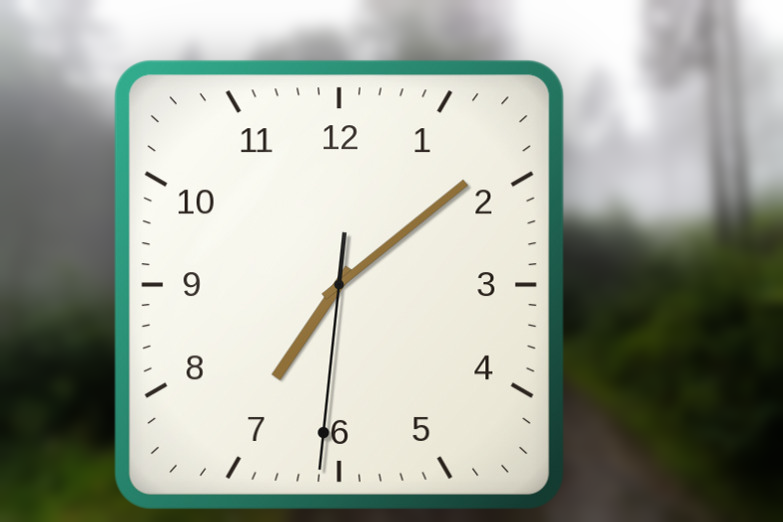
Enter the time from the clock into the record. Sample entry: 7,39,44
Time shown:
7,08,31
